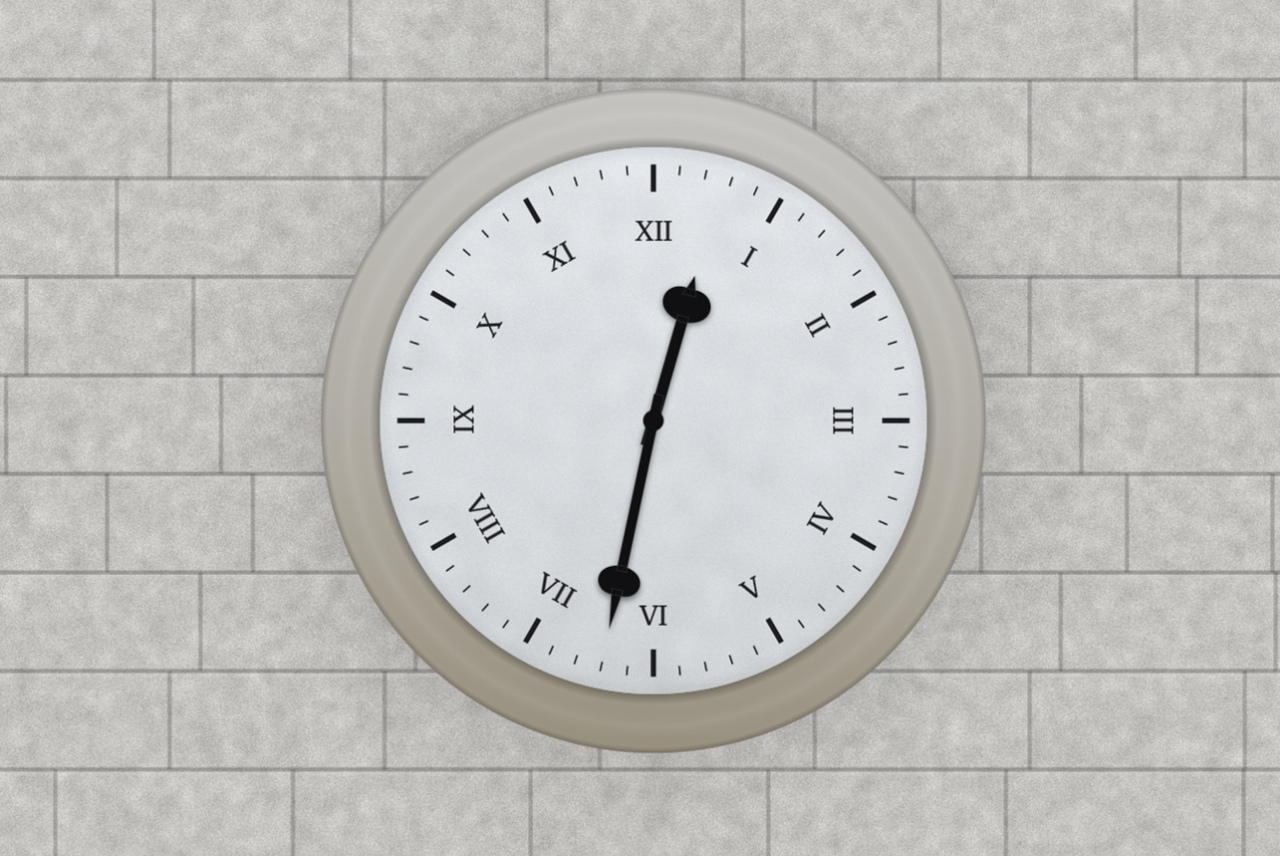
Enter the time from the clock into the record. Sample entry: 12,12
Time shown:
12,32
